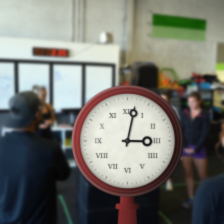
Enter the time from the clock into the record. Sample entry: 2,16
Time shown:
3,02
